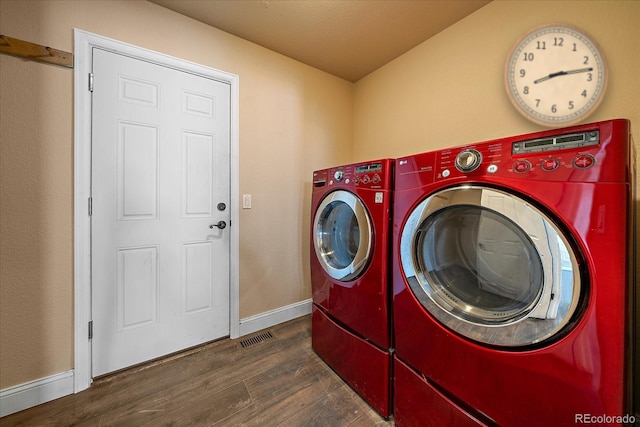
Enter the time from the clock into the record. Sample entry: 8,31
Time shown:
8,13
